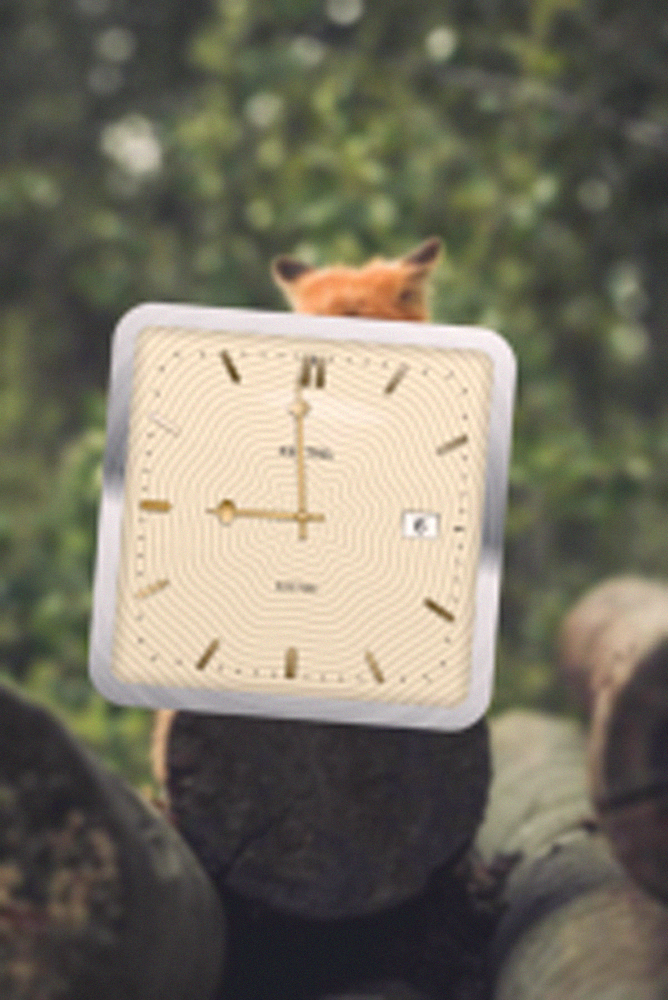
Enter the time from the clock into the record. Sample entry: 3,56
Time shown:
8,59
